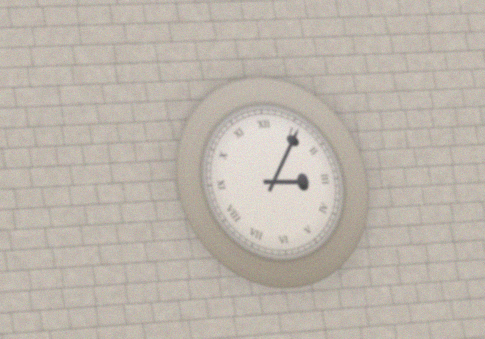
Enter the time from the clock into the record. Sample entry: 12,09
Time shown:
3,06
